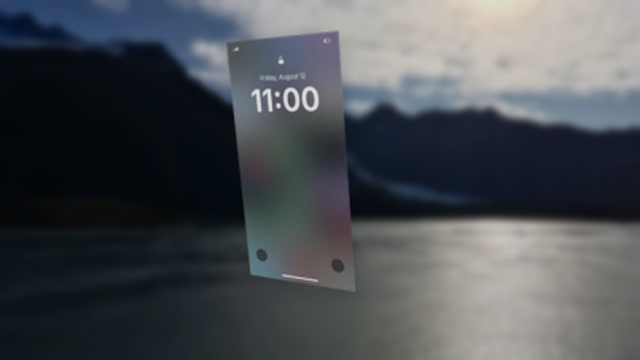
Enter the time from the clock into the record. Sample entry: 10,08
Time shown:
11,00
